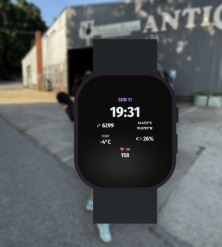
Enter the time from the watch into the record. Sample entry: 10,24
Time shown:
19,31
